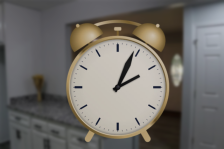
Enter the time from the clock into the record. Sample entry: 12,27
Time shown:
2,04
